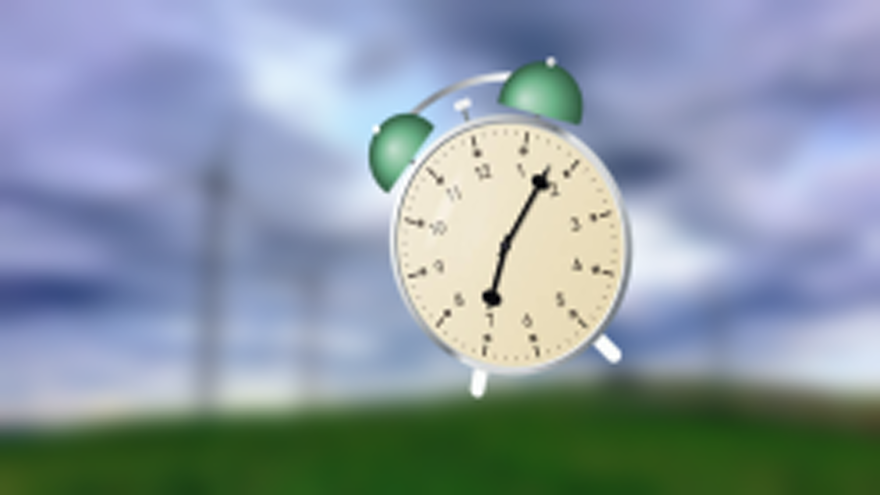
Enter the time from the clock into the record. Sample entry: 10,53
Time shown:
7,08
